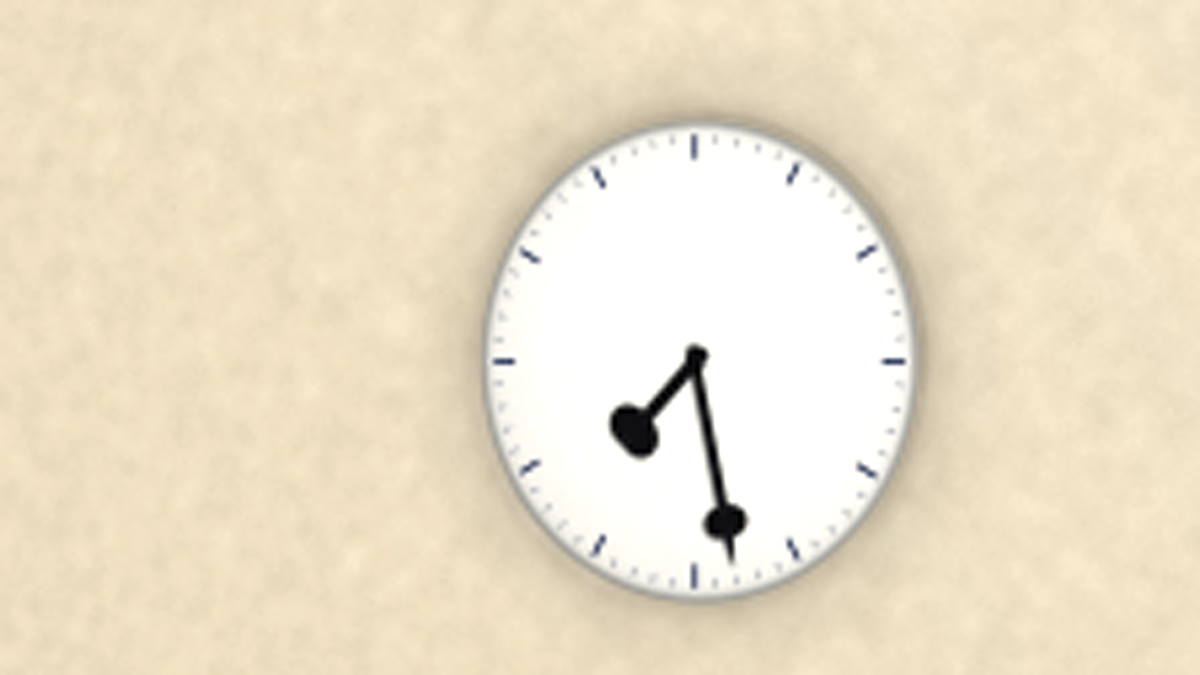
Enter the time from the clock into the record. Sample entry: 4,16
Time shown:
7,28
